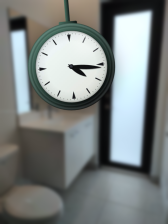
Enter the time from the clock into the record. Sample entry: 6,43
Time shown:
4,16
